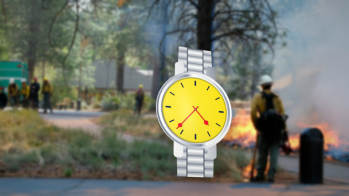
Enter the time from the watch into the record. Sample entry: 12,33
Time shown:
4,37
